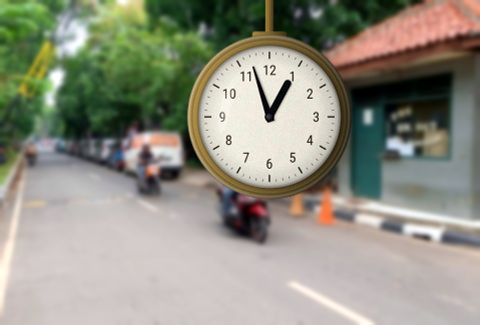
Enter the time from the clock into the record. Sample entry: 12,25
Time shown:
12,57
